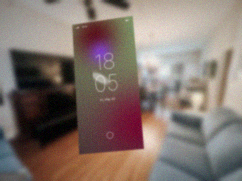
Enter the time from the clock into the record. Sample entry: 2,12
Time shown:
18,05
